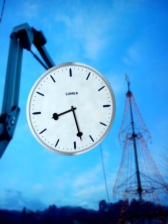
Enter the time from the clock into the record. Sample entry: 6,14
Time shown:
8,28
